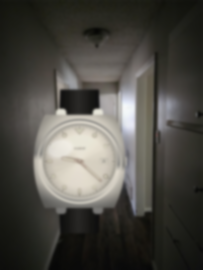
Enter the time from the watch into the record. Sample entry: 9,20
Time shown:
9,22
